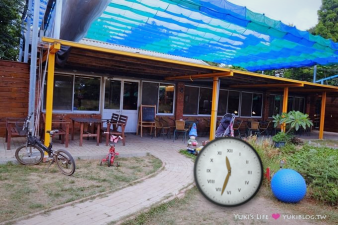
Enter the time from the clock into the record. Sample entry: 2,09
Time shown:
11,33
